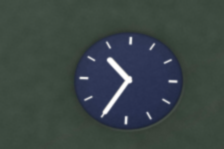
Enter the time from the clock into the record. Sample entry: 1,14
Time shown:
10,35
